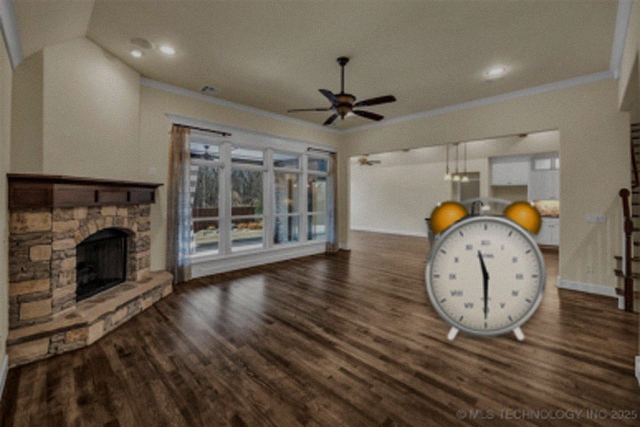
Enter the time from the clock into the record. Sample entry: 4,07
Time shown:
11,30
